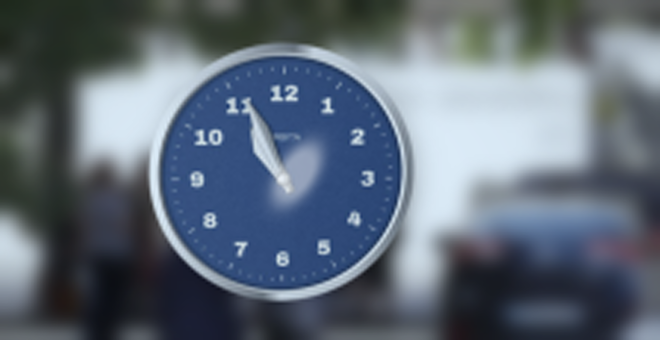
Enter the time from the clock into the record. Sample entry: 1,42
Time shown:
10,56
